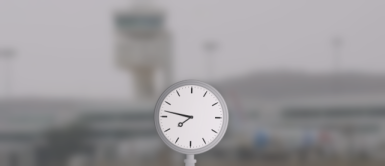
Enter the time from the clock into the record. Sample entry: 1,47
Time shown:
7,47
